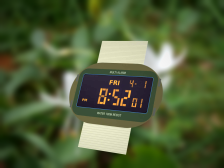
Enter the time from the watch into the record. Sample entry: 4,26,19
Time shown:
8,52,01
